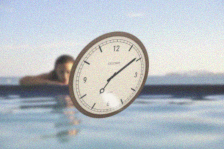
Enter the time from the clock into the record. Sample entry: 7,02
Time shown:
7,09
